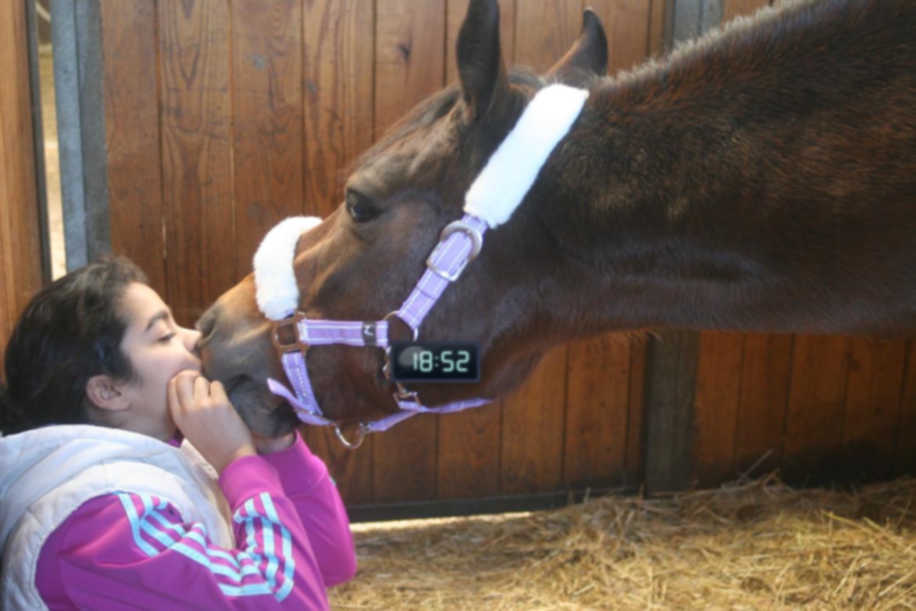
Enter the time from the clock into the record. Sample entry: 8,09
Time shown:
18,52
